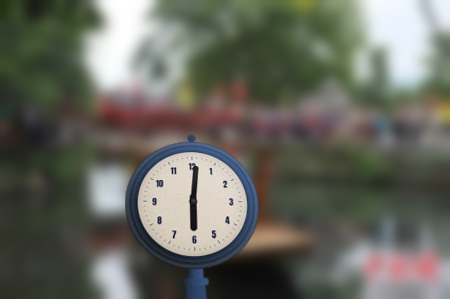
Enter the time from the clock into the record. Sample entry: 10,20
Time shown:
6,01
